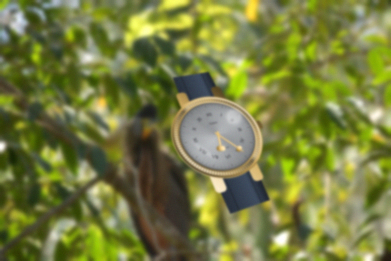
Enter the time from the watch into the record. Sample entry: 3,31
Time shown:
6,24
